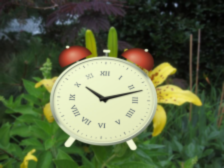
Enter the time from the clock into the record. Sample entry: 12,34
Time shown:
10,12
